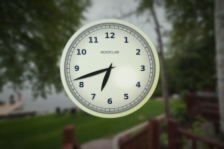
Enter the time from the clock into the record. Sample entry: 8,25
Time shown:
6,42
